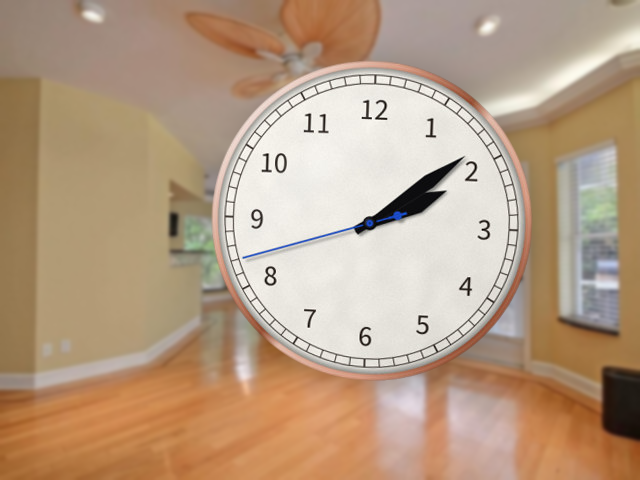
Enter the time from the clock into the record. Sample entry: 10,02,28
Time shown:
2,08,42
